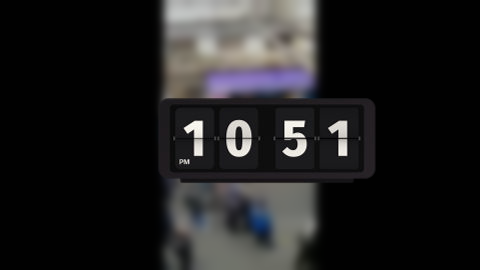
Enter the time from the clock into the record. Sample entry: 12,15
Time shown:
10,51
